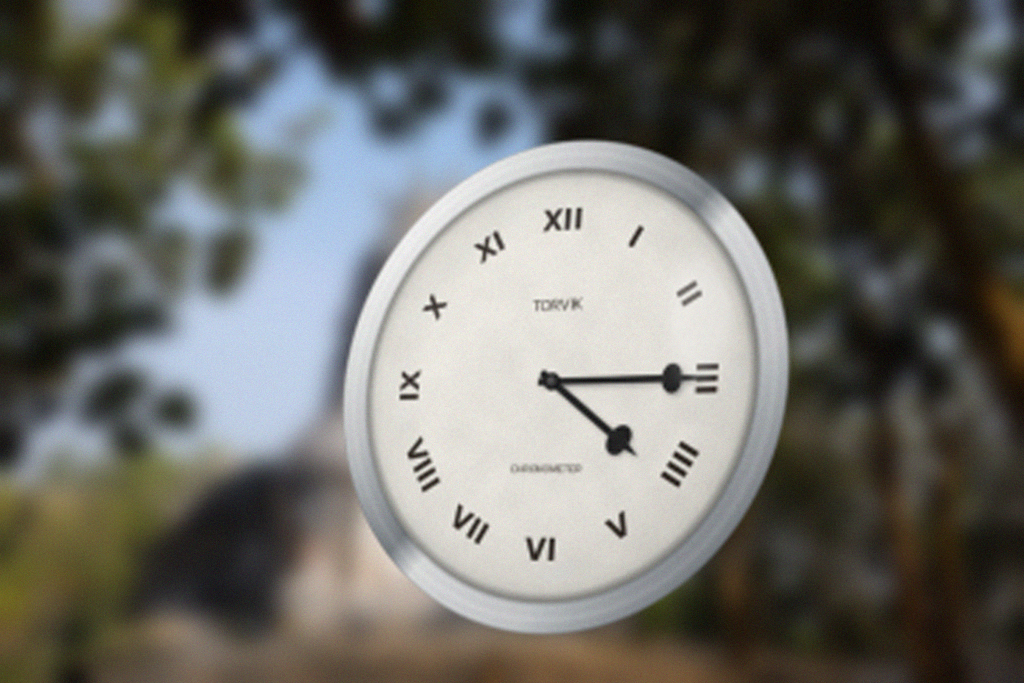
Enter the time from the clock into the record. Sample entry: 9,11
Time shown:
4,15
